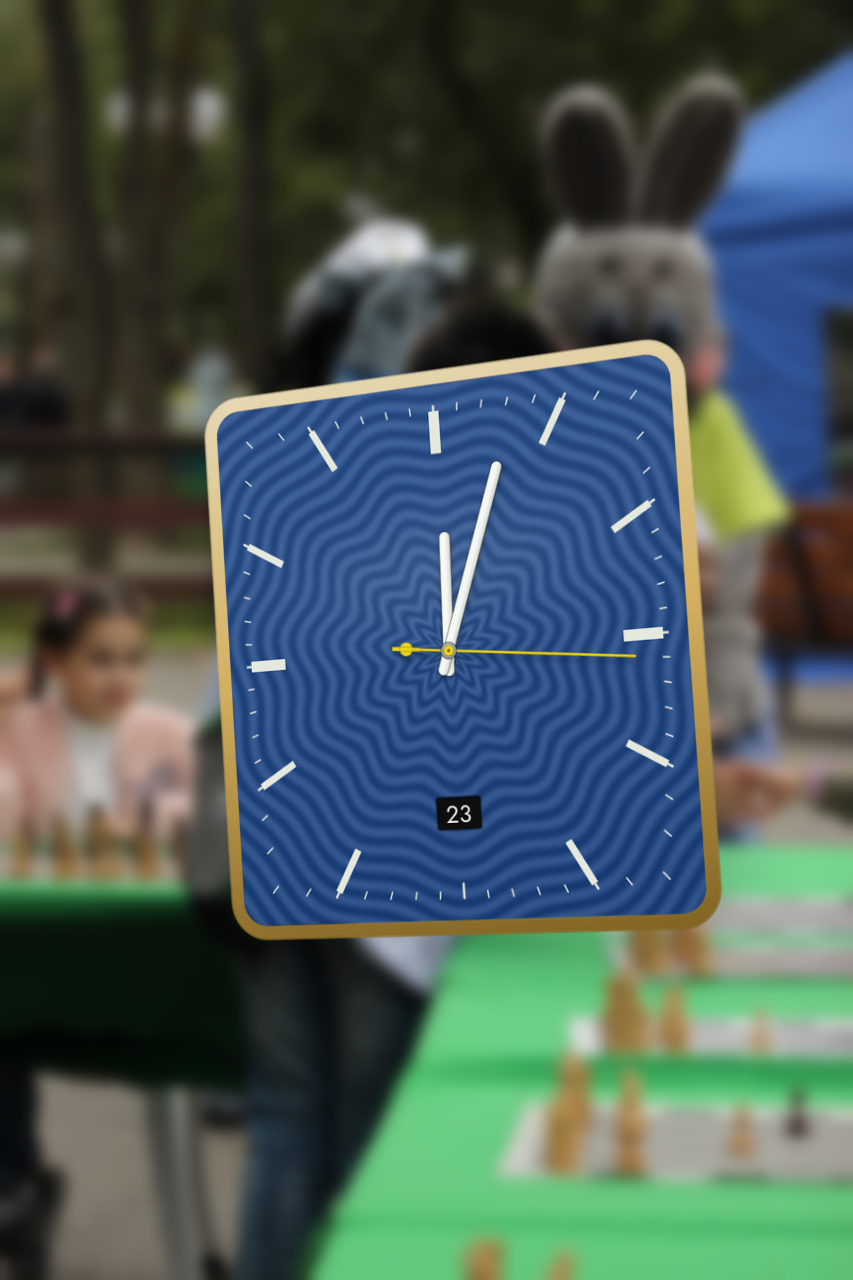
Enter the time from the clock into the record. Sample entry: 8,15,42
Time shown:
12,03,16
